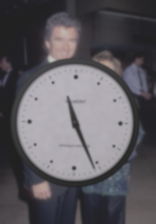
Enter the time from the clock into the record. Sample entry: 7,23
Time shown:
11,26
